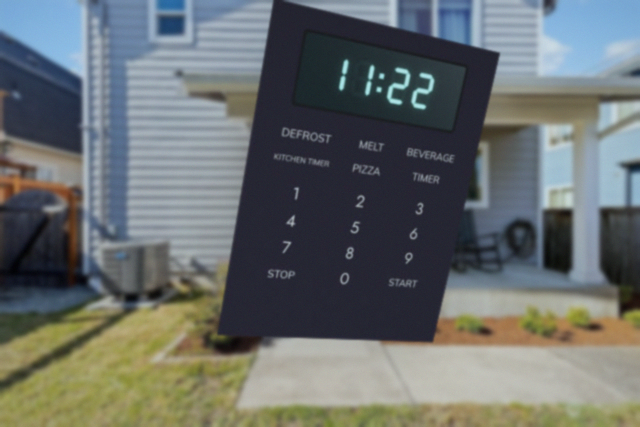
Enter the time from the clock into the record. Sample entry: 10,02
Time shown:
11,22
